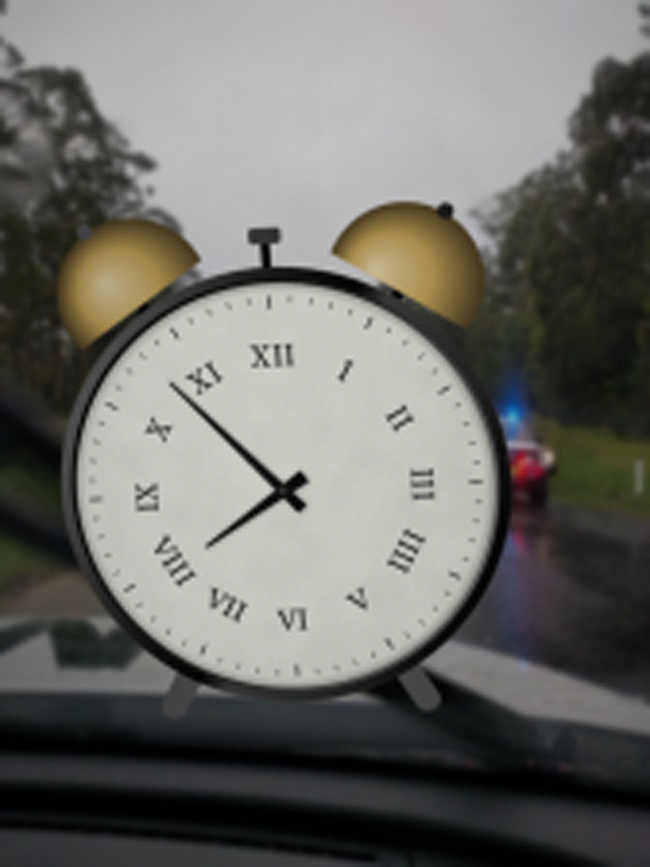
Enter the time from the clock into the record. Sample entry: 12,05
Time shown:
7,53
